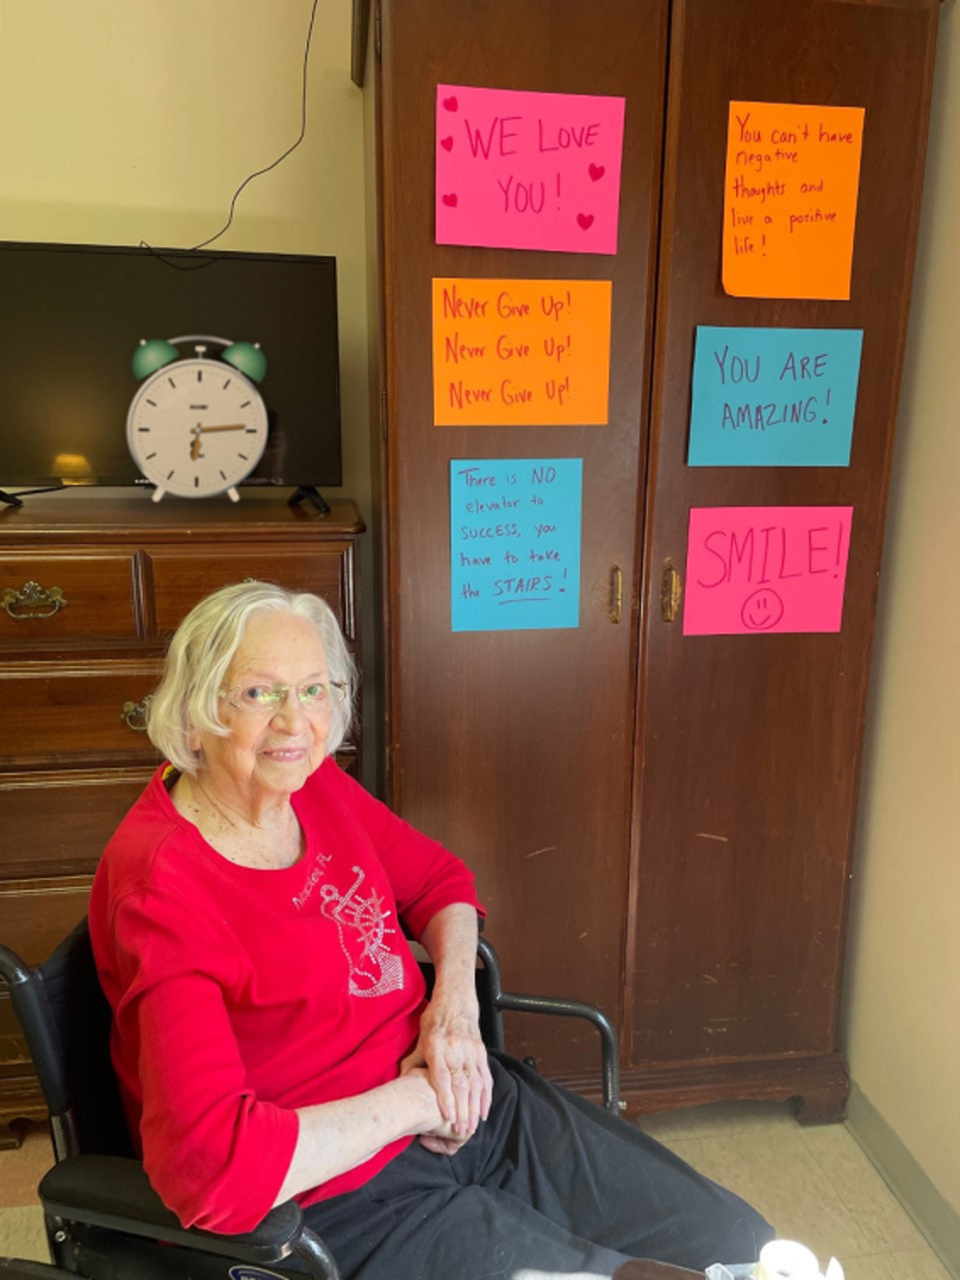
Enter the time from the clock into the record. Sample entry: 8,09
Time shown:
6,14
